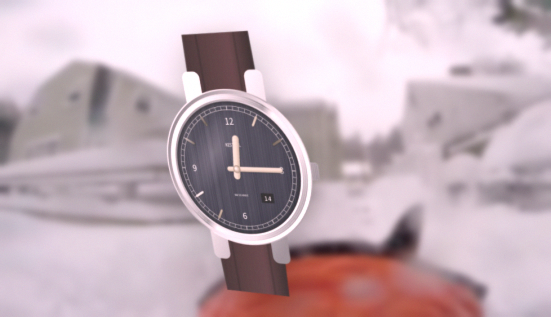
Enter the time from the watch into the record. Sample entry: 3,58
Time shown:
12,15
